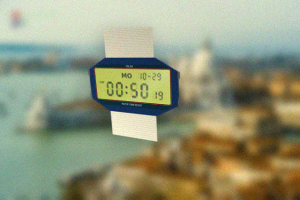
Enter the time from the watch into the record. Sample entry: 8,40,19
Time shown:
0,50,19
